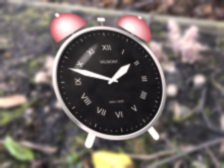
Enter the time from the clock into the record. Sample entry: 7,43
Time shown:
1,48
